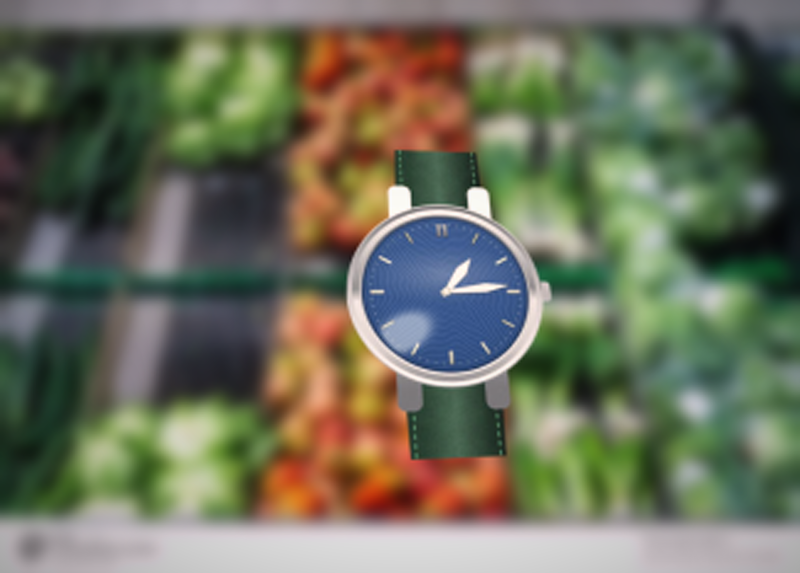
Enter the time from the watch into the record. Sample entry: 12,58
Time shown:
1,14
